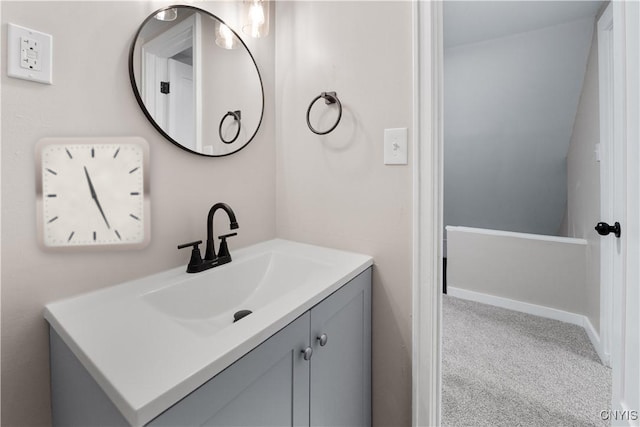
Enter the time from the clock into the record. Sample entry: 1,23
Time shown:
11,26
